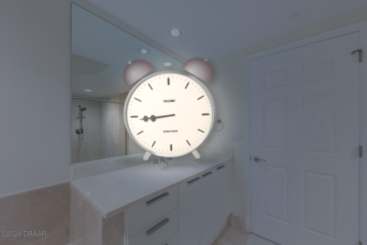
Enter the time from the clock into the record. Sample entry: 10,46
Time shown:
8,44
